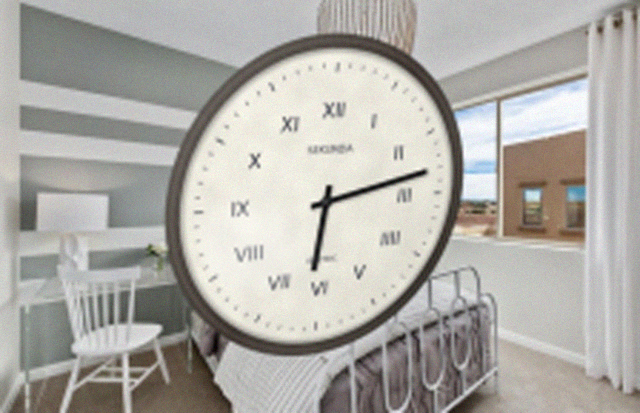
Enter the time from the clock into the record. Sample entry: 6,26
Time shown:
6,13
